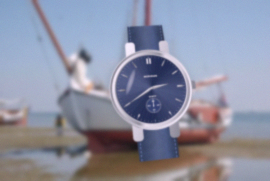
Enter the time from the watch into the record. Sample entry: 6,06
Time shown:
2,40
